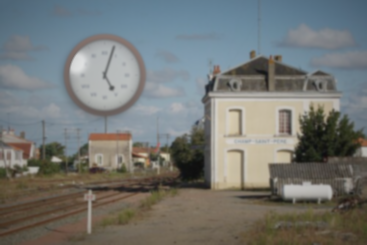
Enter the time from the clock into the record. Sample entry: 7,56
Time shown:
5,03
